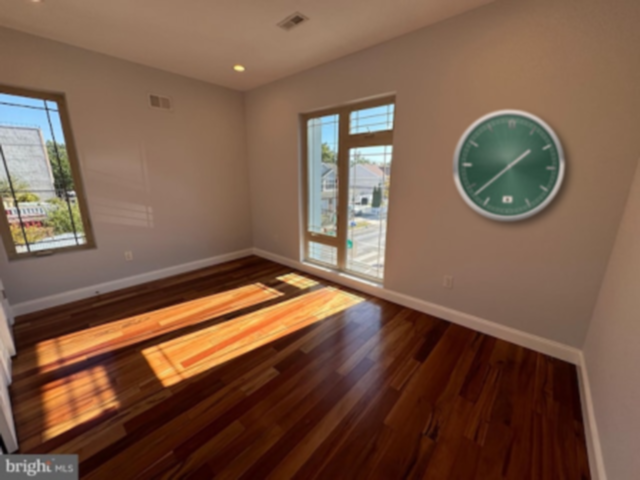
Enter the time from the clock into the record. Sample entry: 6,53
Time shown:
1,38
